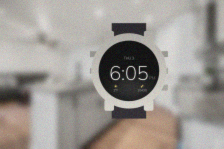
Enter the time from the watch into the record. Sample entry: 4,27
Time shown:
6,05
